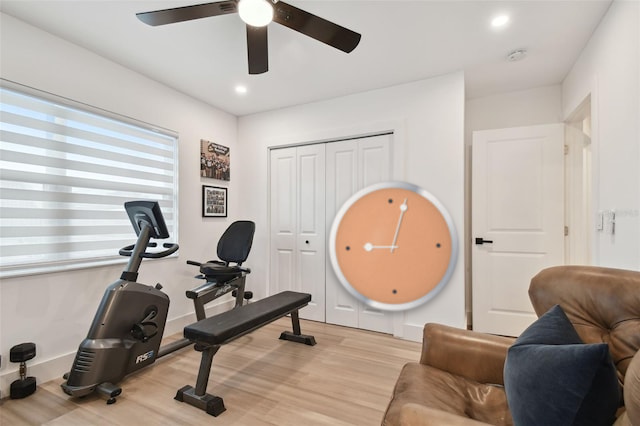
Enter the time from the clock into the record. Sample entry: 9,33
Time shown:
9,03
